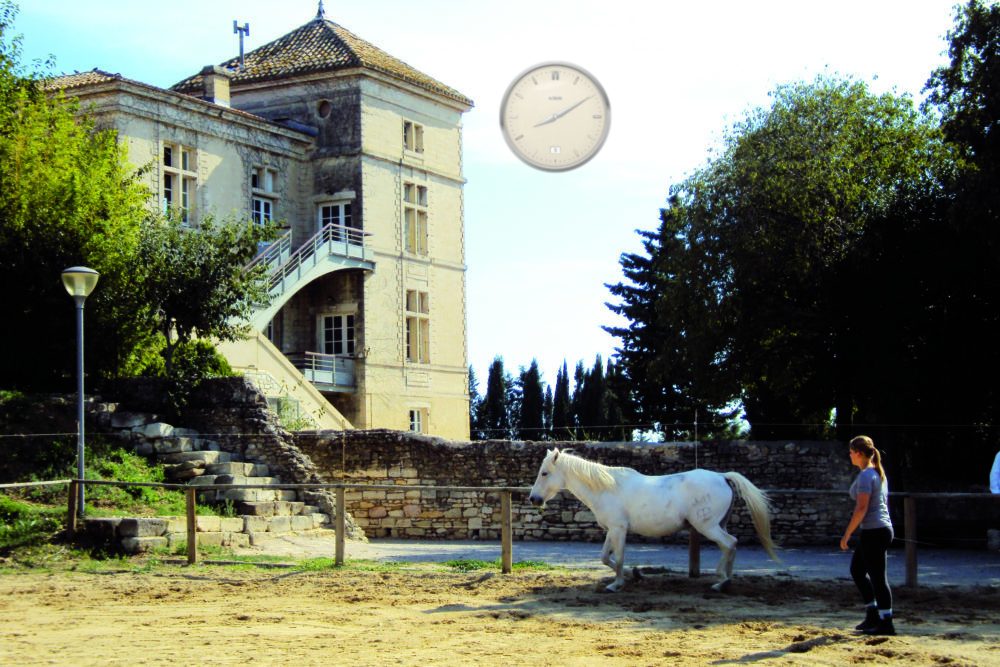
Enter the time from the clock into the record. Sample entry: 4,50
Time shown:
8,10
